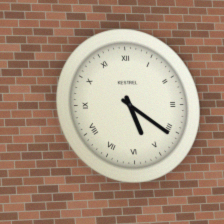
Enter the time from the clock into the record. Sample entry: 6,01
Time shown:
5,21
